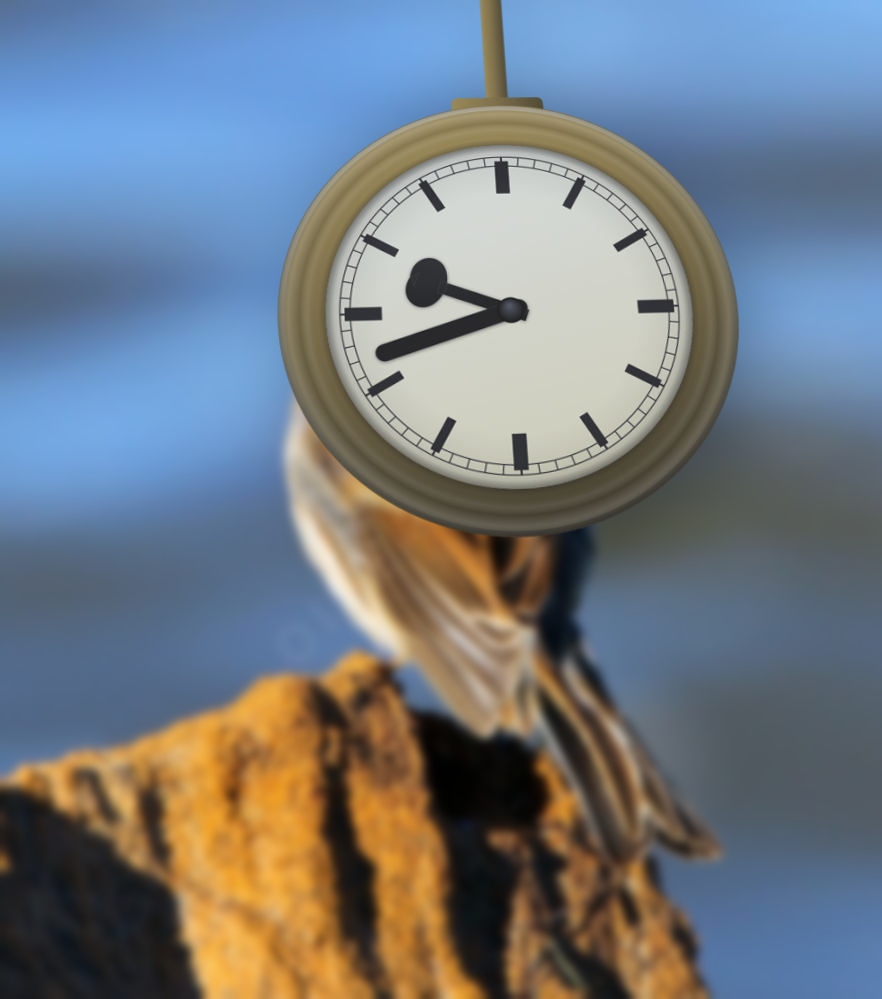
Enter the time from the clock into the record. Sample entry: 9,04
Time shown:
9,42
